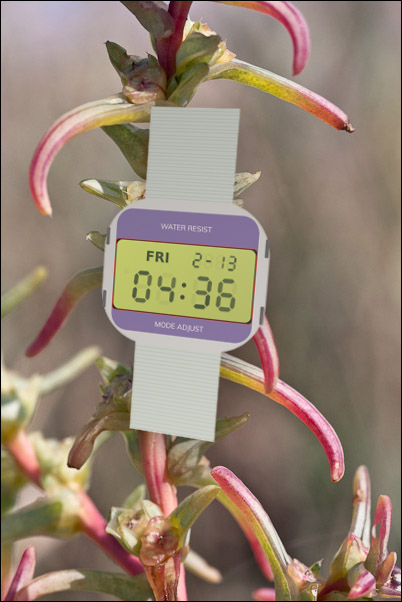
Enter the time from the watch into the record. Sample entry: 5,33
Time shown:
4,36
